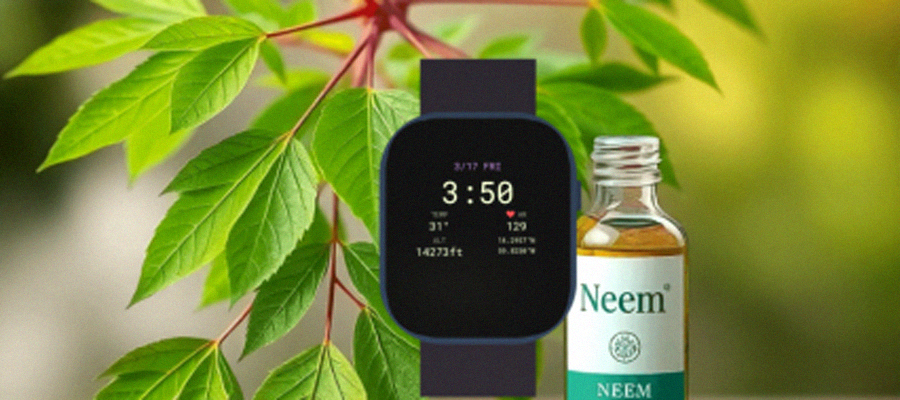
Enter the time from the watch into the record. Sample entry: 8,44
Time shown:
3,50
